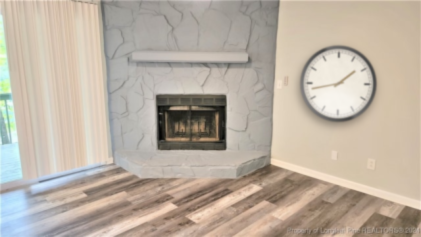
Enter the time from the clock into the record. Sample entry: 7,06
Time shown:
1,43
